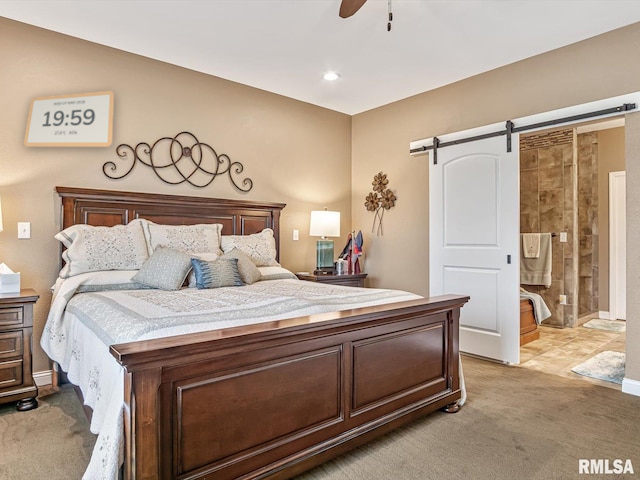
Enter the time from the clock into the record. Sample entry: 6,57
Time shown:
19,59
